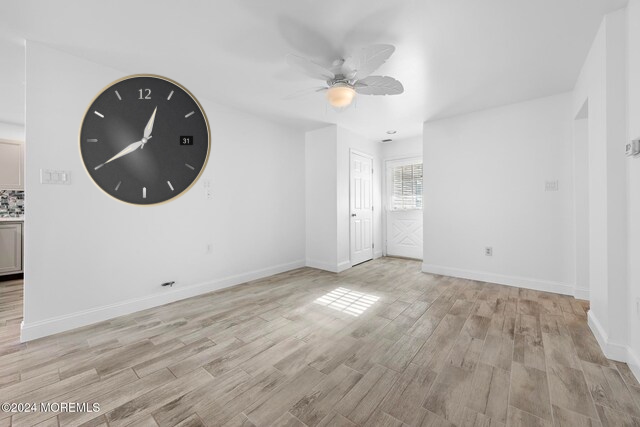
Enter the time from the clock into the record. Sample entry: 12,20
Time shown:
12,40
